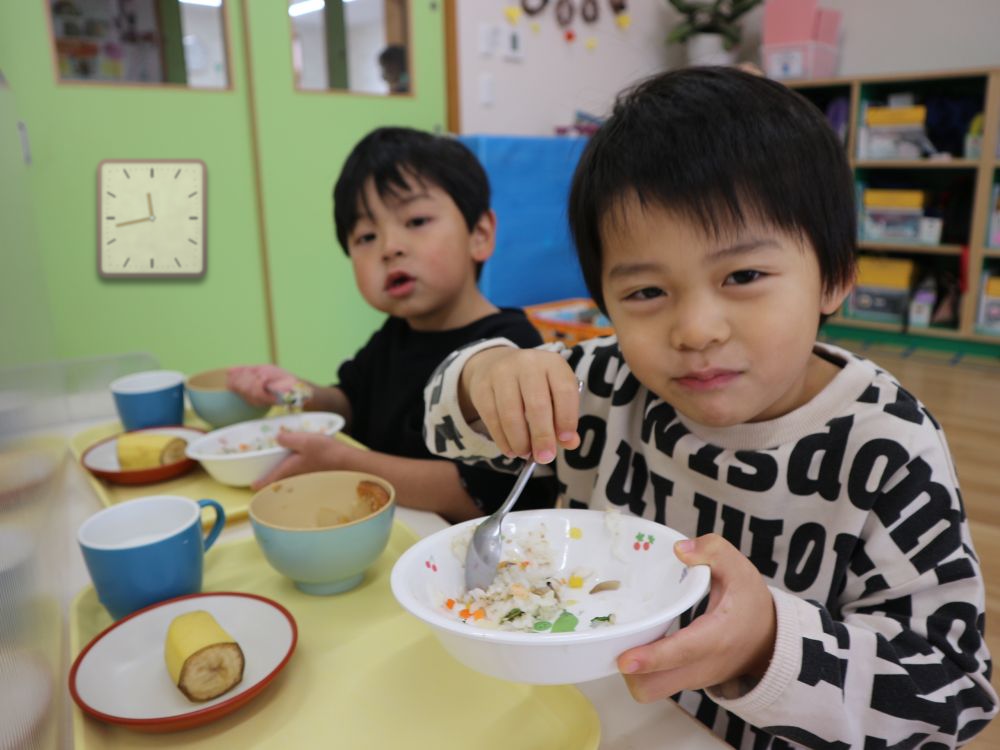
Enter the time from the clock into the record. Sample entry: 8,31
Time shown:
11,43
